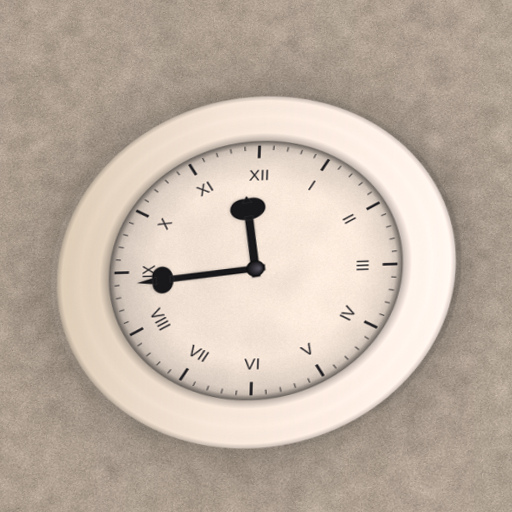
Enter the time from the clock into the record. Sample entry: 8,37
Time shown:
11,44
